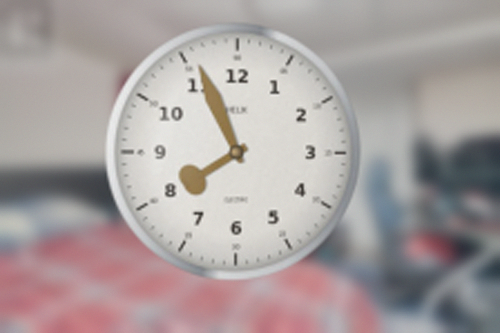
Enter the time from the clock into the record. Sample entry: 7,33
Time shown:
7,56
